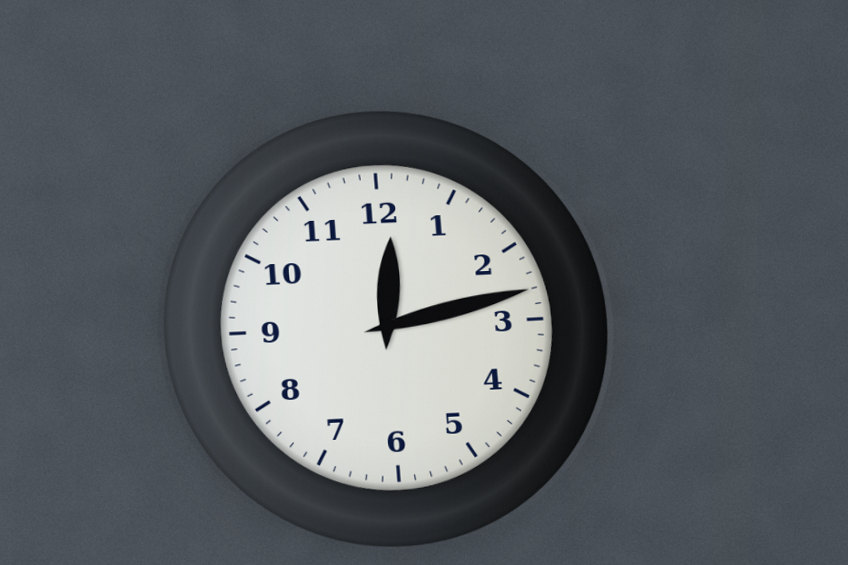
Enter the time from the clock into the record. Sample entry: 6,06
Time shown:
12,13
